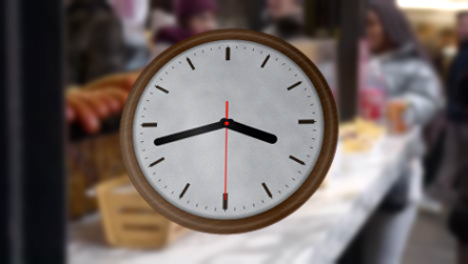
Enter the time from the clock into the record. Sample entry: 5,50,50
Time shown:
3,42,30
